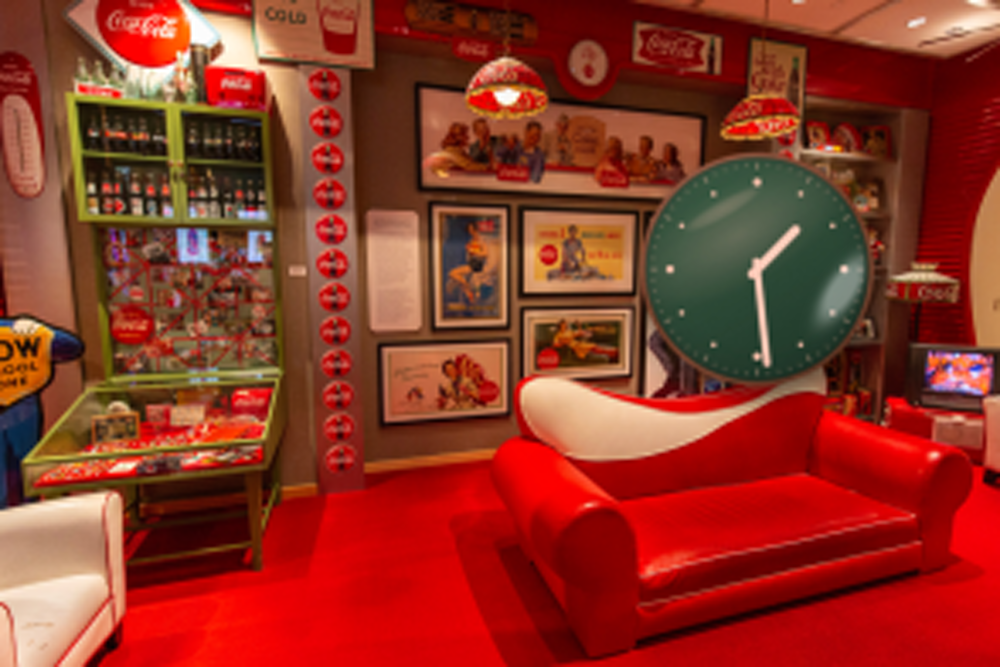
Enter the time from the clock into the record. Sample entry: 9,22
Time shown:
1,29
